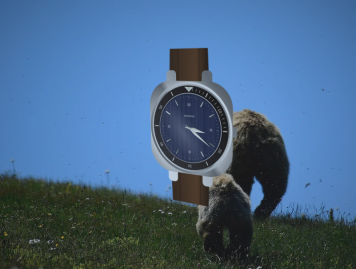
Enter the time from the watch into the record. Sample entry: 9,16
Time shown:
3,21
